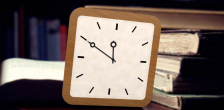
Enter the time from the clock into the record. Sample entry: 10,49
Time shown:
11,50
